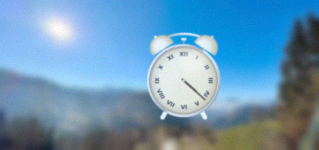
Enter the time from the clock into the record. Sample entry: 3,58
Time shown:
4,22
